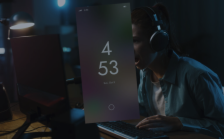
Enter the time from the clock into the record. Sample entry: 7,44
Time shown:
4,53
